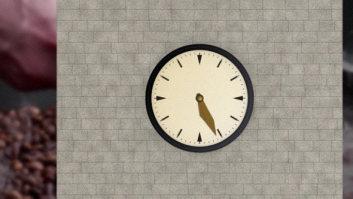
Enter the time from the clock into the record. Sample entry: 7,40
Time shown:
5,26
